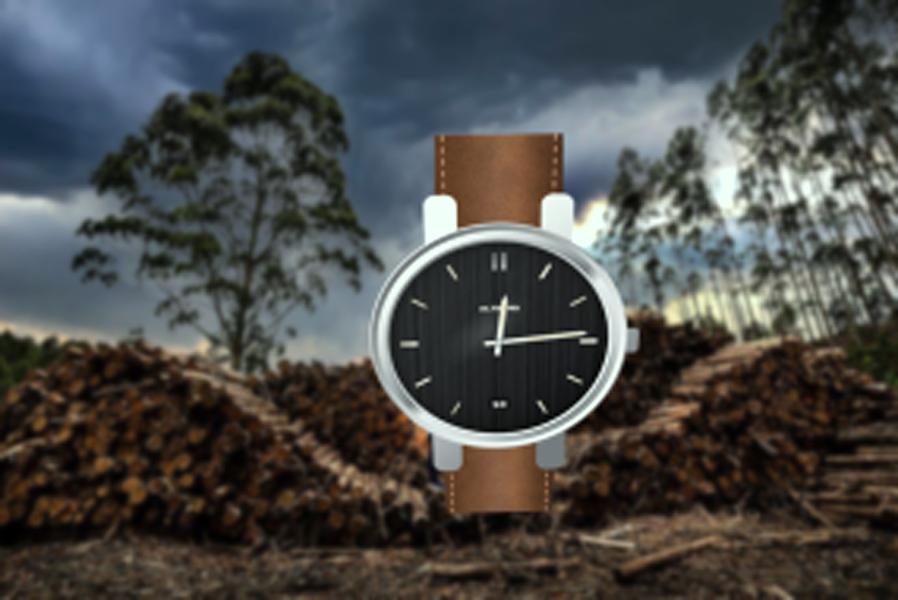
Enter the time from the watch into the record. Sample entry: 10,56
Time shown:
12,14
